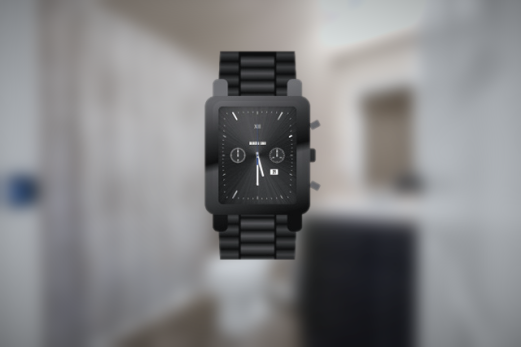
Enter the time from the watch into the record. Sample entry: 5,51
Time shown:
5,30
